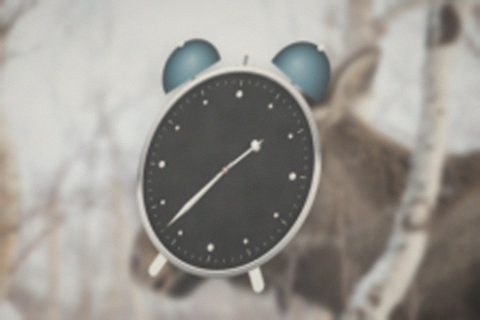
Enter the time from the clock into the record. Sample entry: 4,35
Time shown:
1,37
